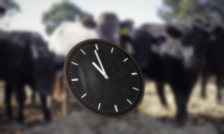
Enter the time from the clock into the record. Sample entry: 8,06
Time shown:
10,59
